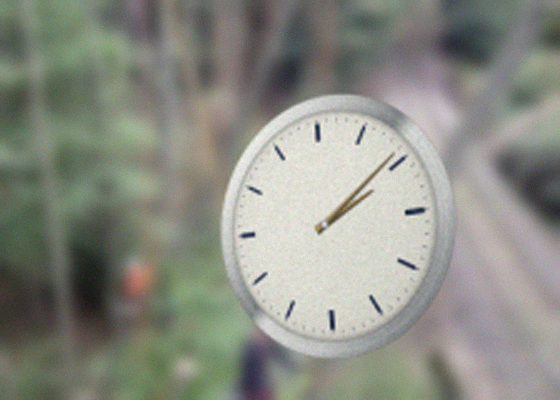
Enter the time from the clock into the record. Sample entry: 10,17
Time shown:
2,09
